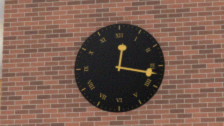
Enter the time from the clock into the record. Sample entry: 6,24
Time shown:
12,17
